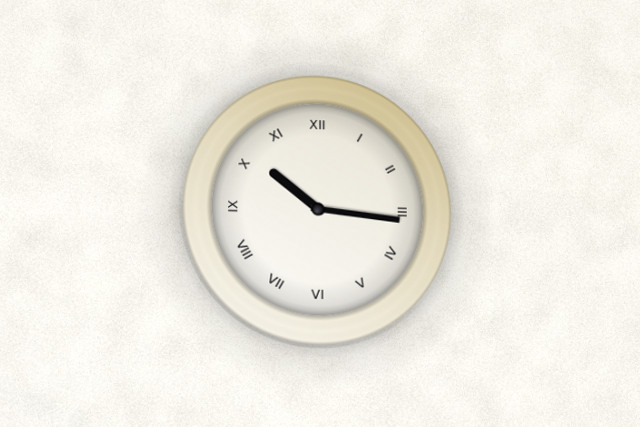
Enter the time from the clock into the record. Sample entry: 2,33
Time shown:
10,16
